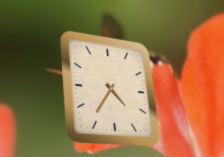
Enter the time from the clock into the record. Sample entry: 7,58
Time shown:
4,36
